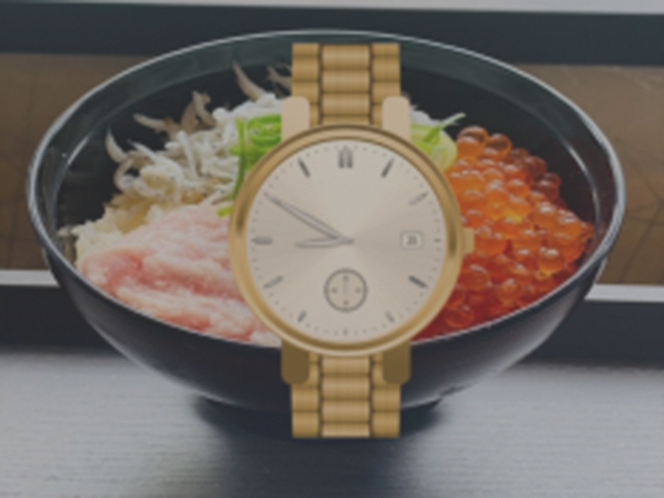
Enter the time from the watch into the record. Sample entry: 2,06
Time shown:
8,50
